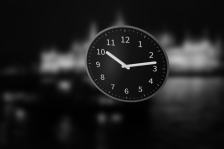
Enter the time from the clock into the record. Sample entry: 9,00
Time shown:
10,13
